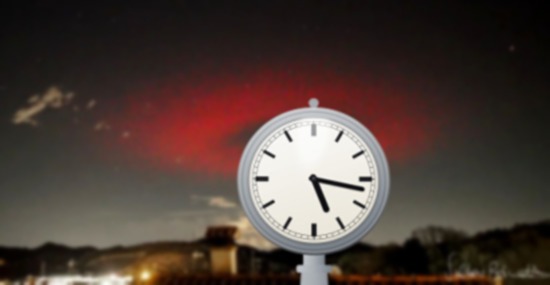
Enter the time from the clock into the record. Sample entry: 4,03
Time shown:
5,17
